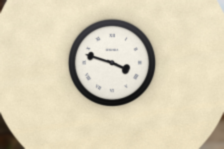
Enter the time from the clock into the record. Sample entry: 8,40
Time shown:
3,48
